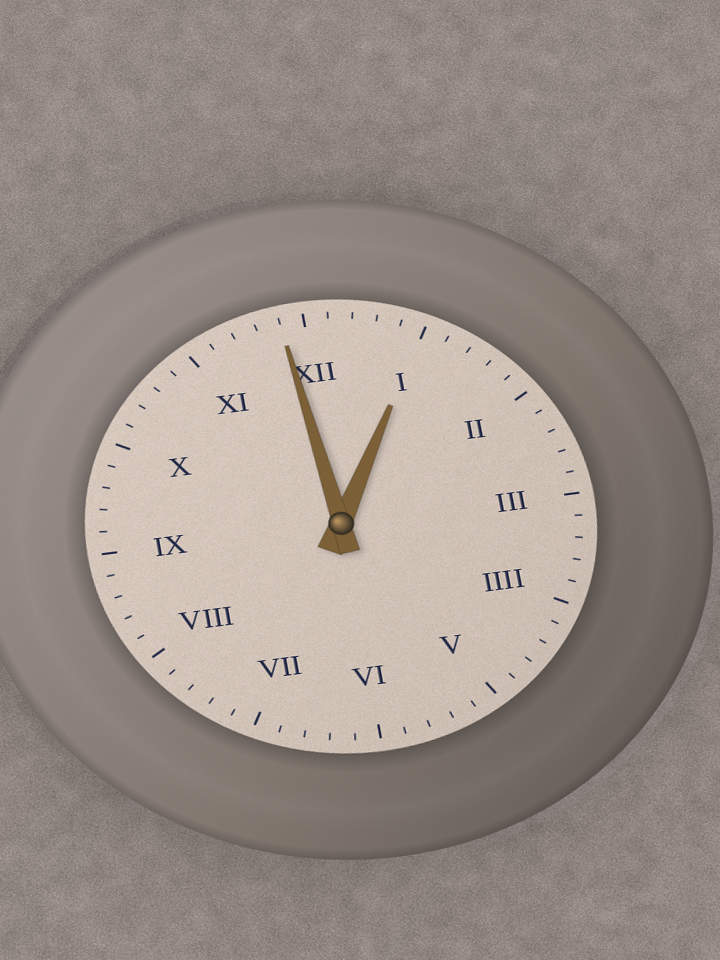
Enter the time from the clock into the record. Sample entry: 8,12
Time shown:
12,59
